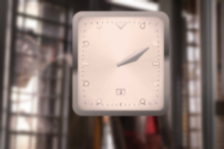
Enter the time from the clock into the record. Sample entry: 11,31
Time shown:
2,10
